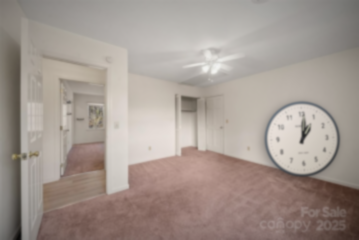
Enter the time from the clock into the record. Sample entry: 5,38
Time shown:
1,01
